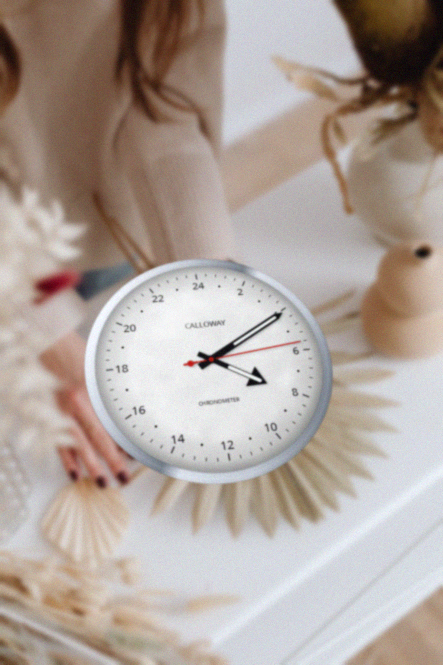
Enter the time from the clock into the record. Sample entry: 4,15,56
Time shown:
8,10,14
